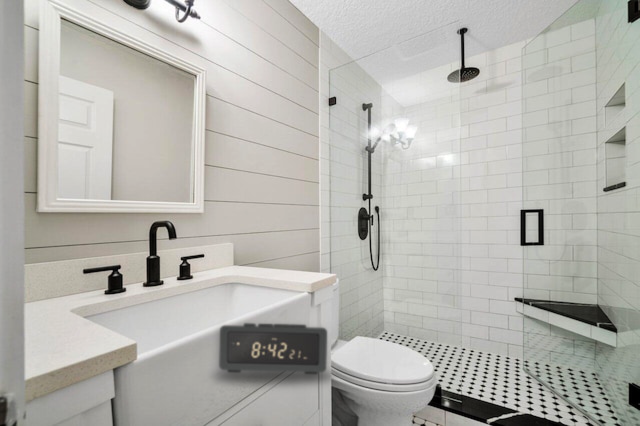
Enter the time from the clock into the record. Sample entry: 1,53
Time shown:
8,42
